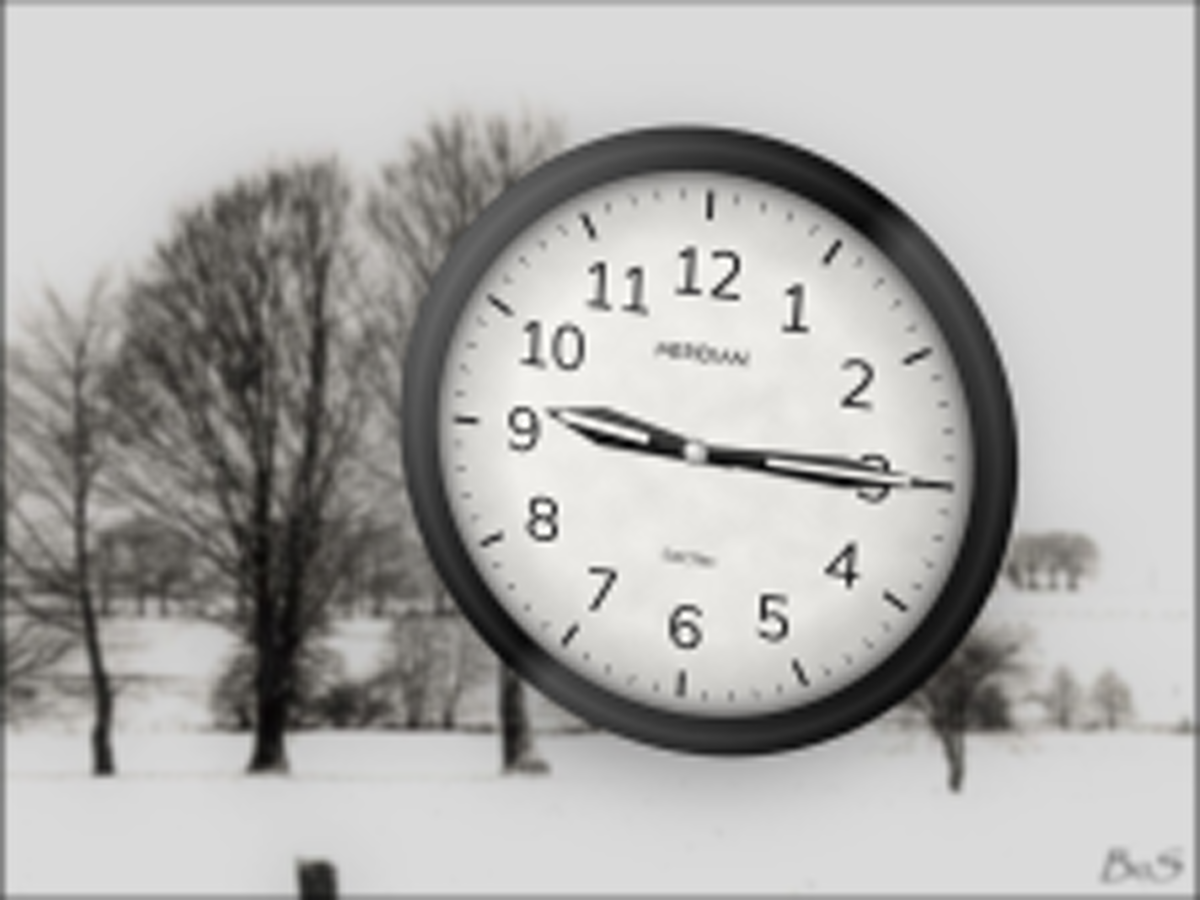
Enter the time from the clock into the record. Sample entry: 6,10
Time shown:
9,15
